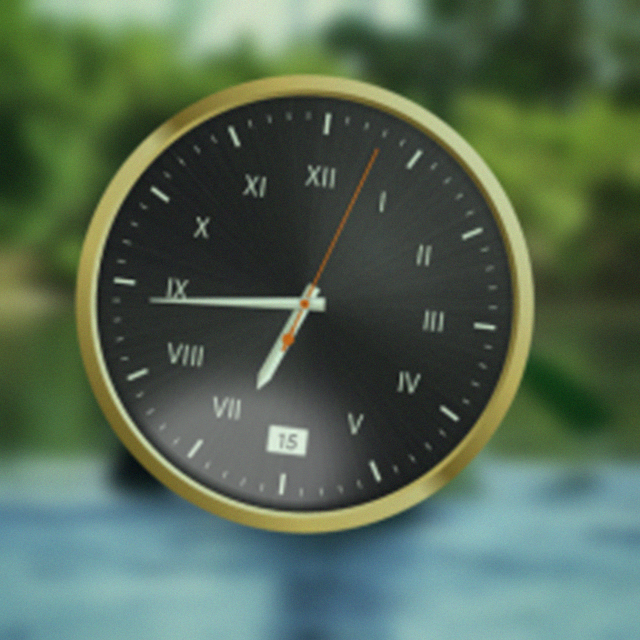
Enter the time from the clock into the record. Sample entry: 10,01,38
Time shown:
6,44,03
